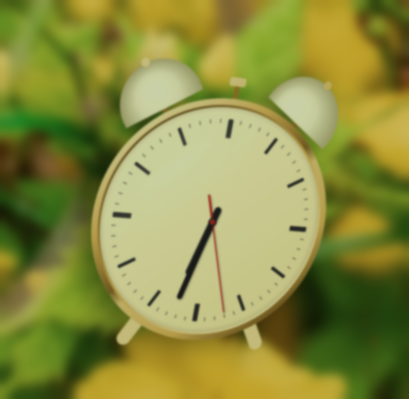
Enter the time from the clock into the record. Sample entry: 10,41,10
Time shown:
6,32,27
